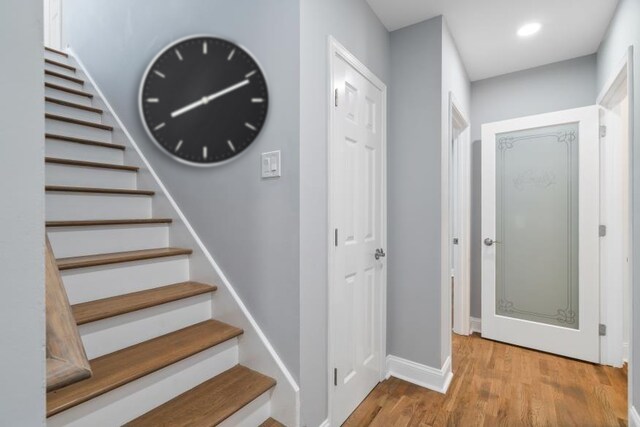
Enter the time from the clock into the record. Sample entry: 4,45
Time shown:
8,11
